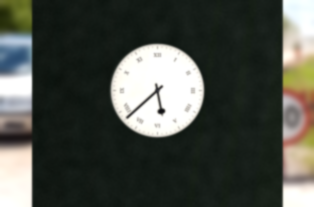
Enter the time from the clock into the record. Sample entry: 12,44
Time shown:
5,38
